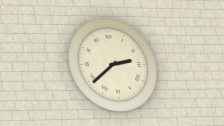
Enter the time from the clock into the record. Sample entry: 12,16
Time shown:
2,39
